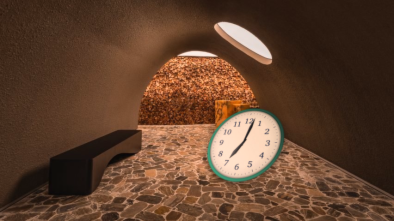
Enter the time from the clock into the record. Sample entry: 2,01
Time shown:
7,02
